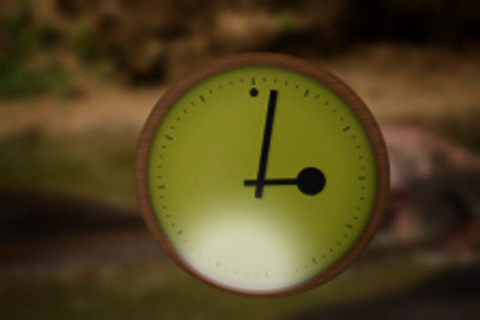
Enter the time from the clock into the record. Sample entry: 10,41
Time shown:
3,02
